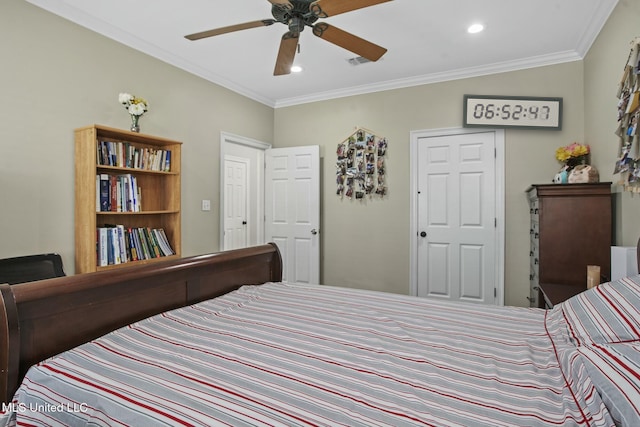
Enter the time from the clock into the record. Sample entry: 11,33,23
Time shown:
6,52,47
